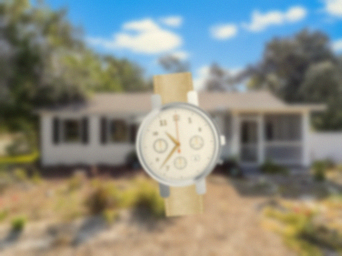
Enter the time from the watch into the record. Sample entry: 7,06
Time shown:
10,37
